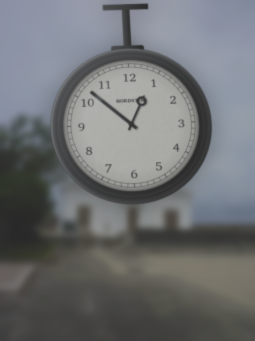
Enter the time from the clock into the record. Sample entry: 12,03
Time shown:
12,52
